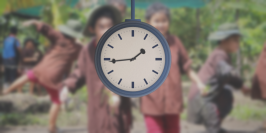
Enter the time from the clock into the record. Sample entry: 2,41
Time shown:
1,44
